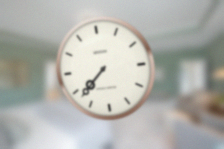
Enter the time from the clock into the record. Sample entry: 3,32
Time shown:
7,38
